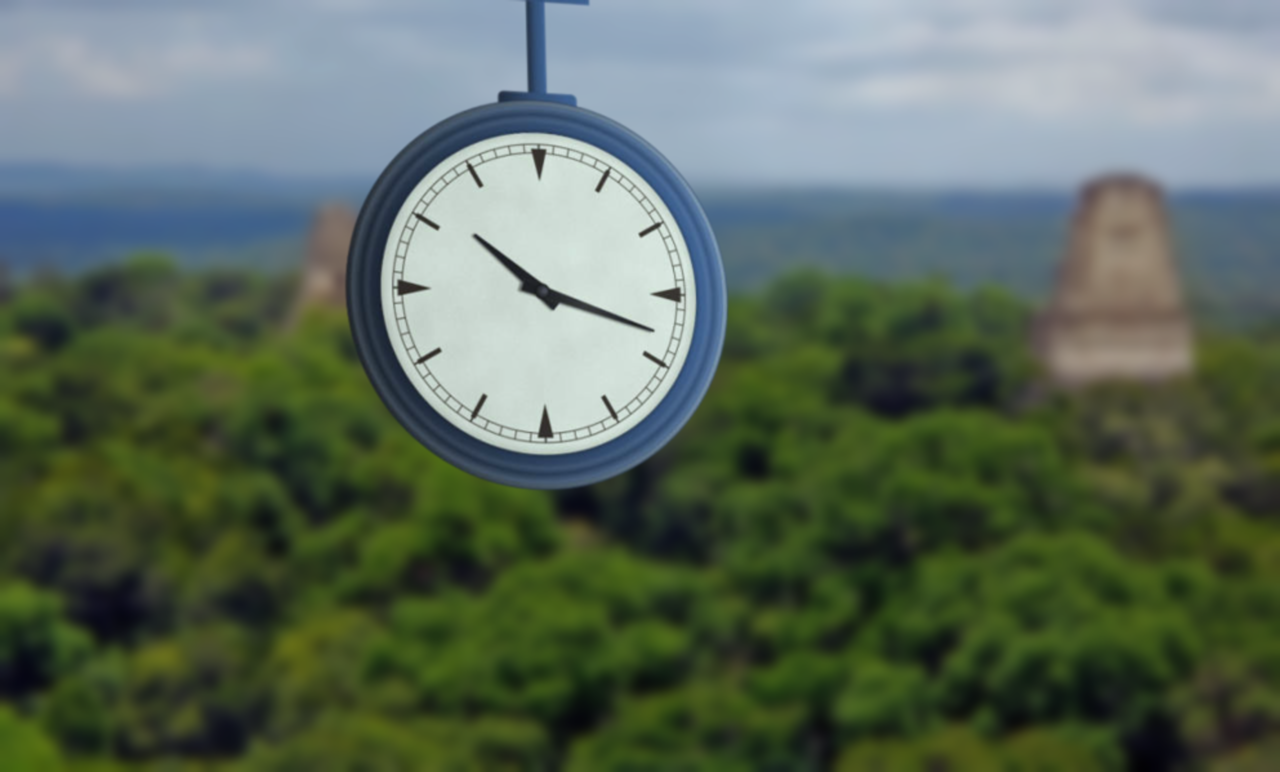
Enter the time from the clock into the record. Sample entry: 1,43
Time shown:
10,18
